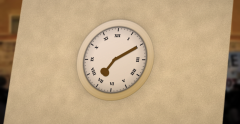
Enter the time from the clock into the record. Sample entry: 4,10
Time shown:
7,10
